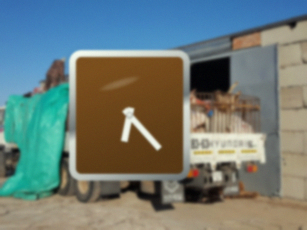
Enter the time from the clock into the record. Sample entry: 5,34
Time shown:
6,23
